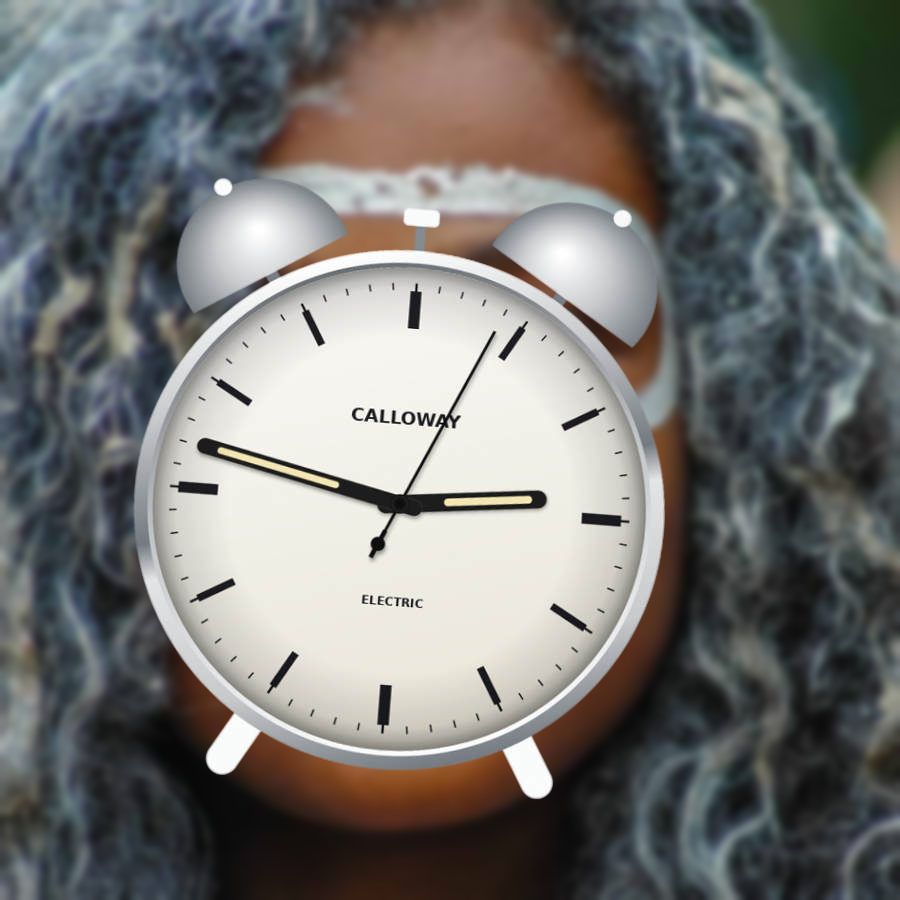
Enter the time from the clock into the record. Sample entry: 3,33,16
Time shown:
2,47,04
